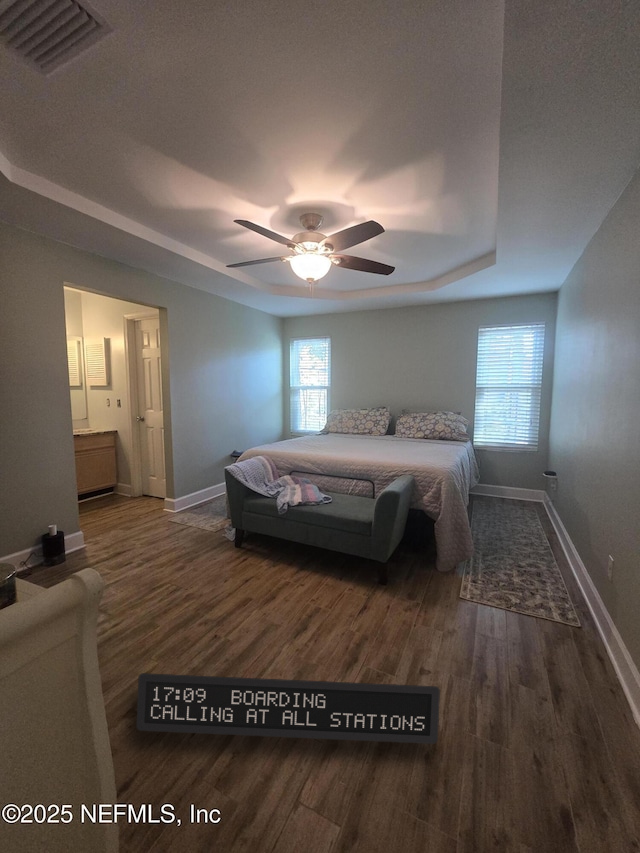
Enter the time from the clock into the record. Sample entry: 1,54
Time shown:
17,09
